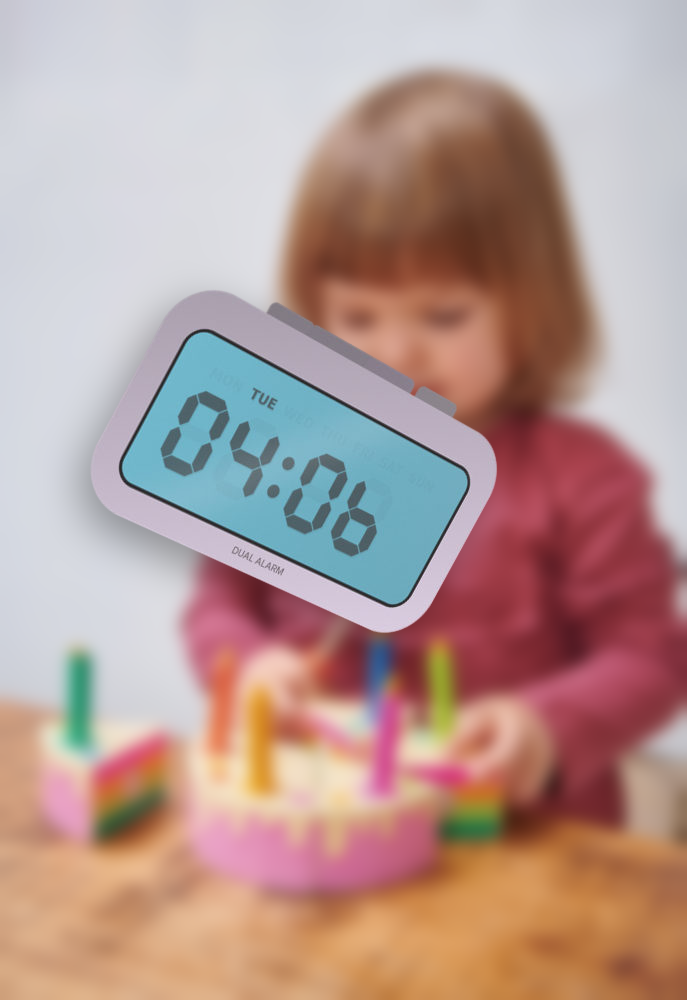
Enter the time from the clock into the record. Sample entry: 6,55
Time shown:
4,06
